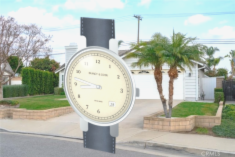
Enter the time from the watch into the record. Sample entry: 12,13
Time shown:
8,47
